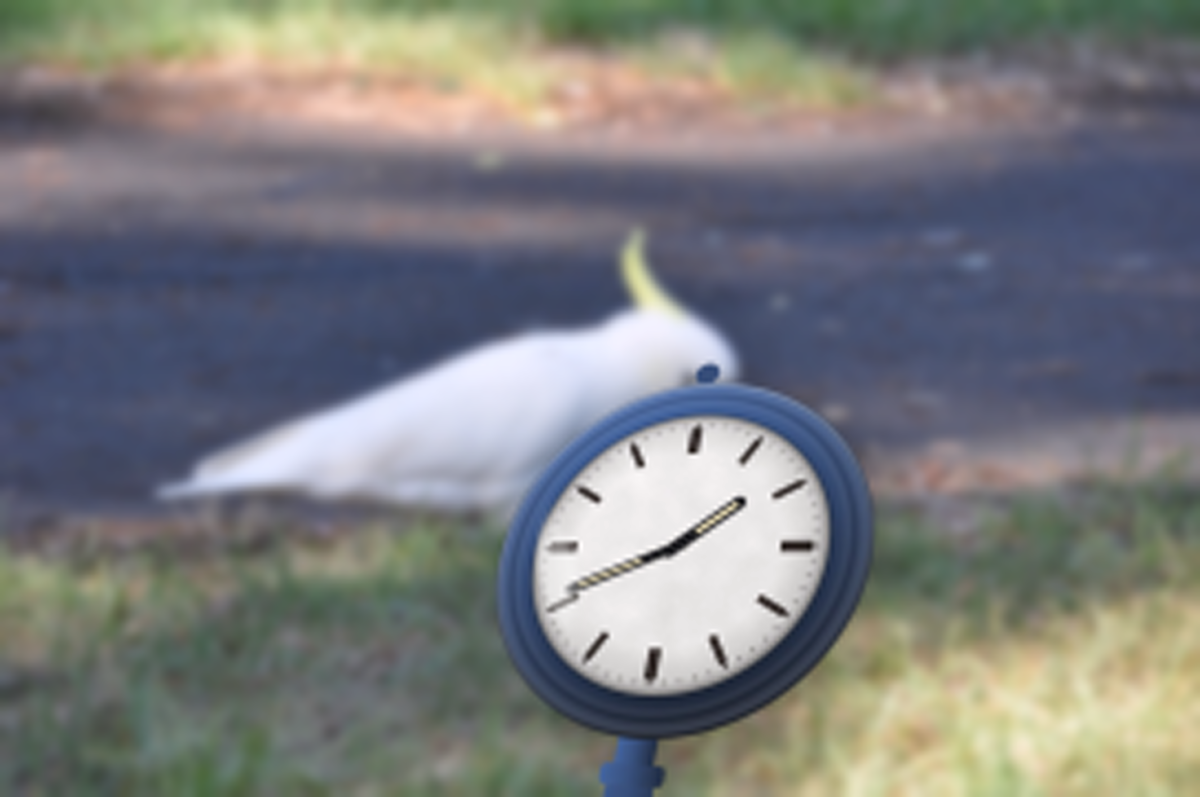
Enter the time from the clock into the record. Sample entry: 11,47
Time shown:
1,41
